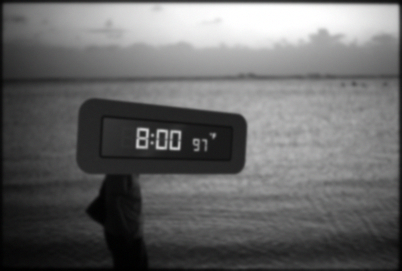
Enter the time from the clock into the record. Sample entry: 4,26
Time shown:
8,00
